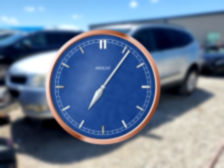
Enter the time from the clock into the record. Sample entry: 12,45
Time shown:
7,06
